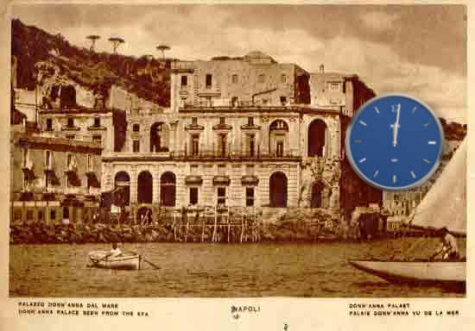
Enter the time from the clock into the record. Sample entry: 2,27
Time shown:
12,01
